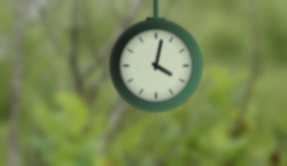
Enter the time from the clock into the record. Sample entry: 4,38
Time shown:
4,02
